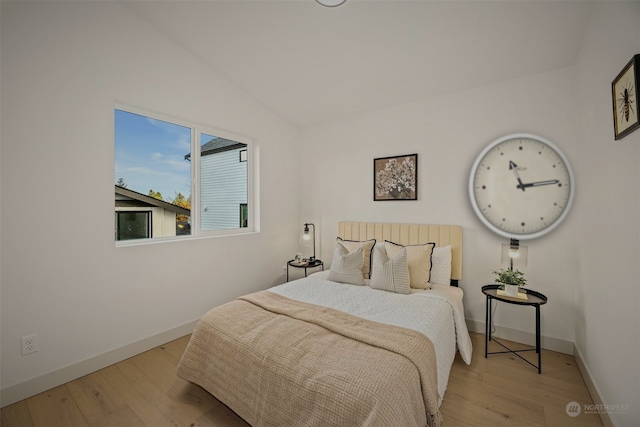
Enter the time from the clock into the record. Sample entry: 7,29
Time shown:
11,14
